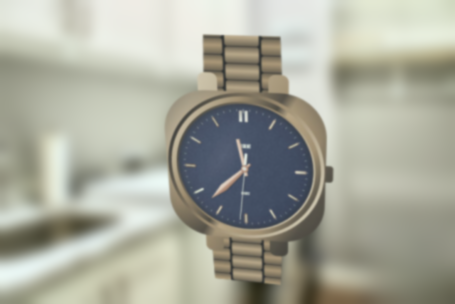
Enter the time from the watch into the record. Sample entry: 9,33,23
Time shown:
11,37,31
